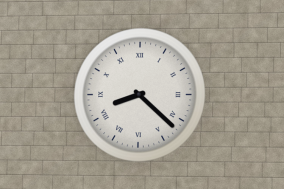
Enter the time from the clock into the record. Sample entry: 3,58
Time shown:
8,22
